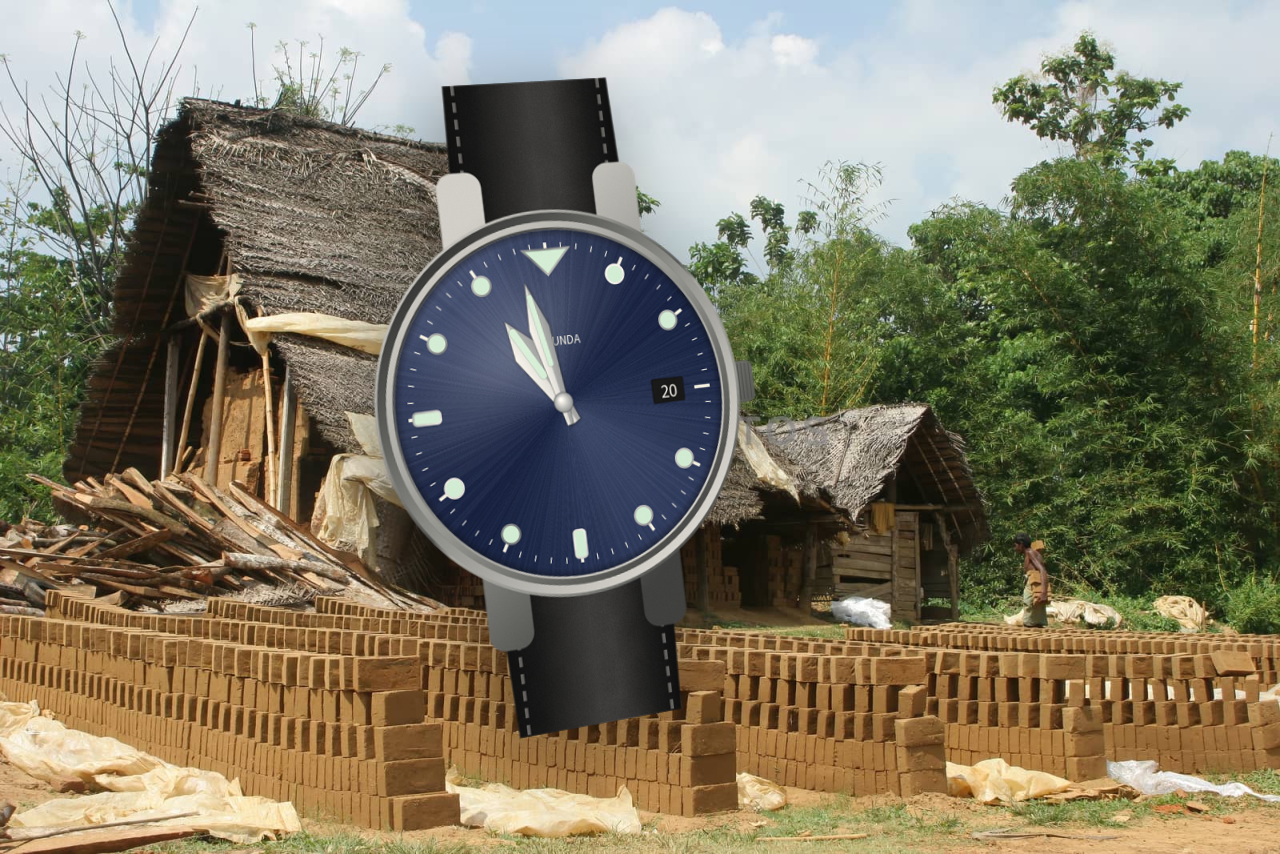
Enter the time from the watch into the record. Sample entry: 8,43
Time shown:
10,58
